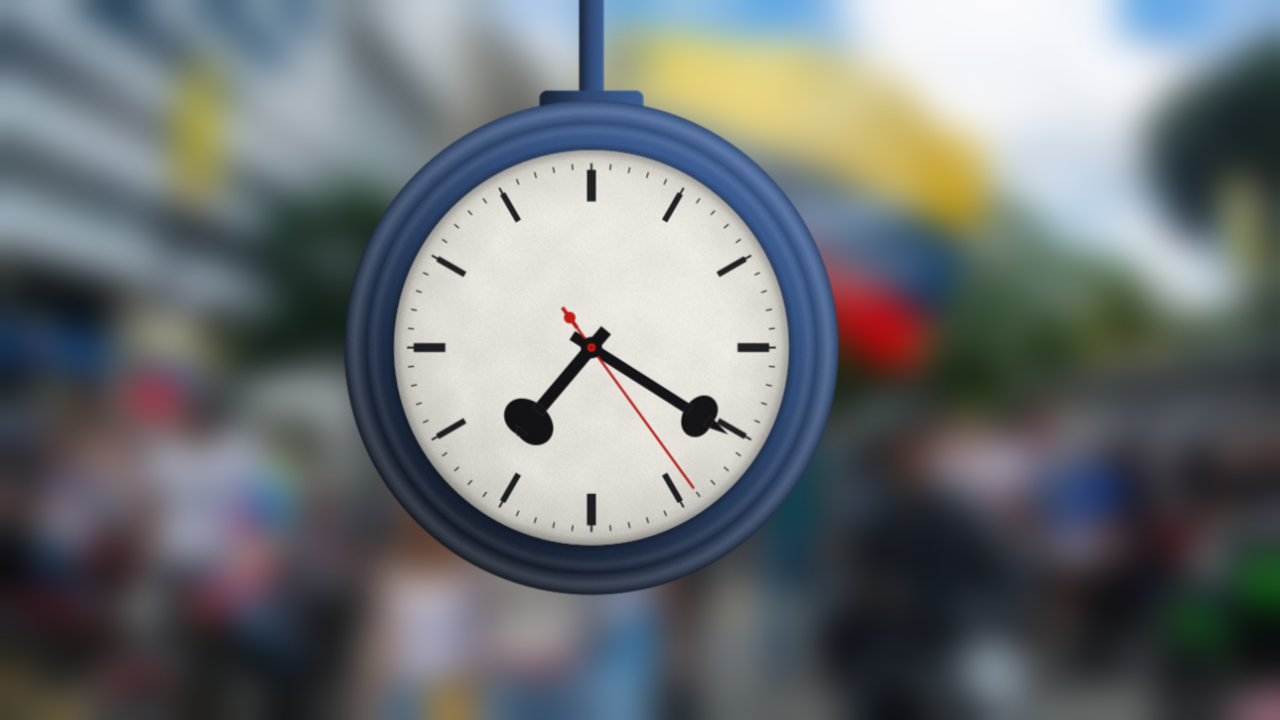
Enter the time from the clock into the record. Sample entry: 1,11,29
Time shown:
7,20,24
